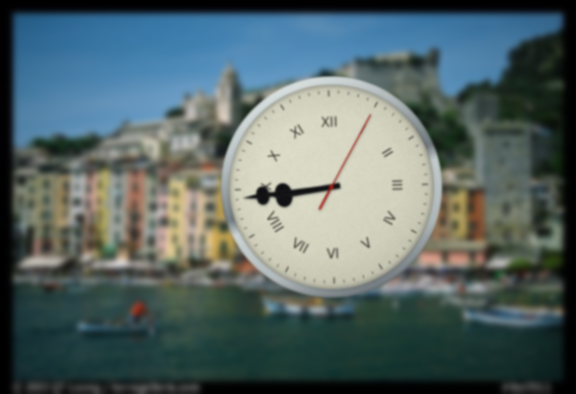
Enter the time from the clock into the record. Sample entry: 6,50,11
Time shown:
8,44,05
